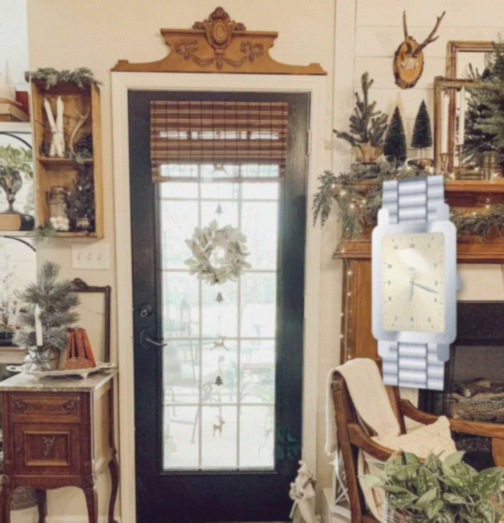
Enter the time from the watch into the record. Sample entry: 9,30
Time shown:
6,18
